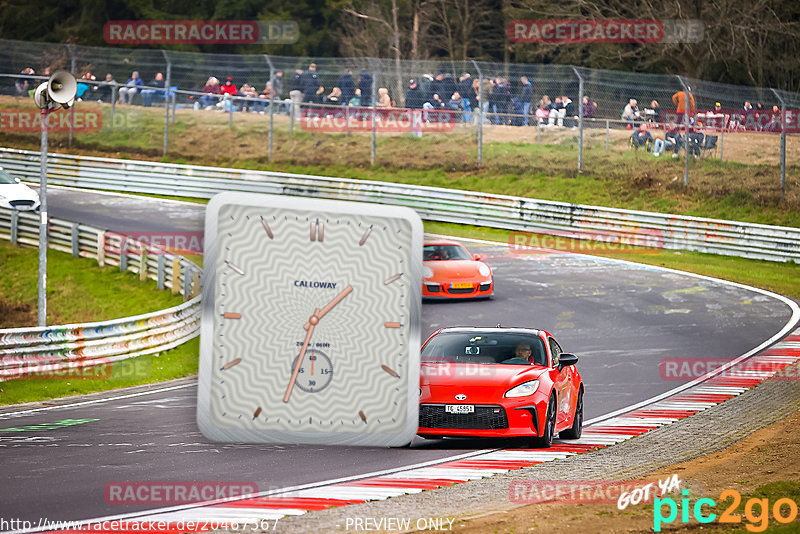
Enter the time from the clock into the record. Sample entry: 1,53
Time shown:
1,33
